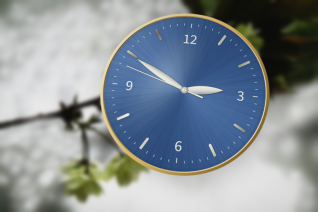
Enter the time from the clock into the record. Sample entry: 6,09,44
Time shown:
2,49,48
